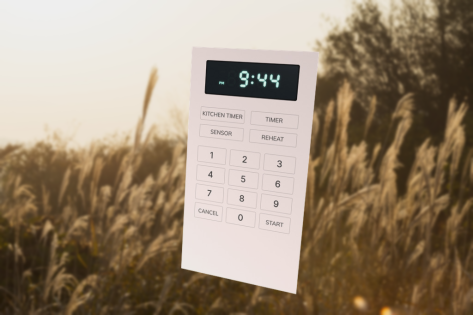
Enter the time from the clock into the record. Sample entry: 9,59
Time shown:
9,44
